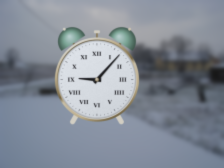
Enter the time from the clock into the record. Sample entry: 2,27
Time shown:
9,07
